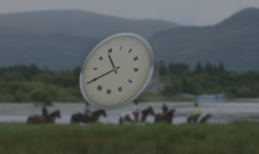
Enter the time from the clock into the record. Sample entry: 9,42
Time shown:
11,45
